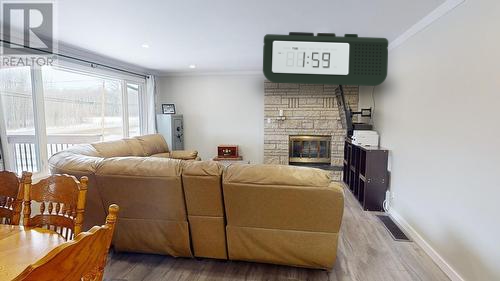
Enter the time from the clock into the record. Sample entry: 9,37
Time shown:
1,59
